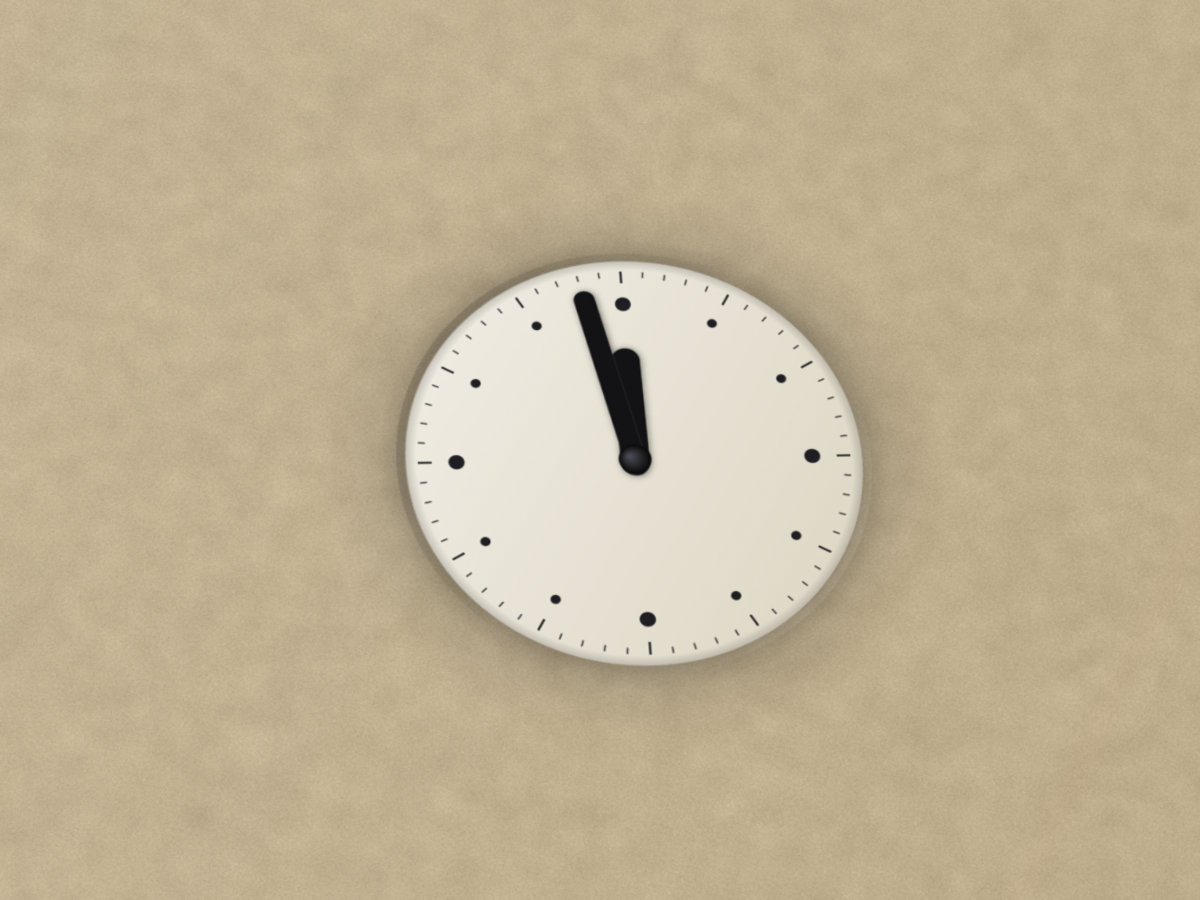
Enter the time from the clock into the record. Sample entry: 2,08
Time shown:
11,58
